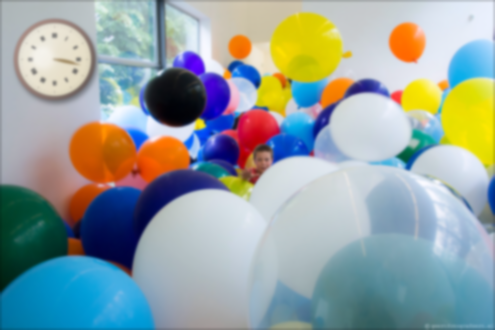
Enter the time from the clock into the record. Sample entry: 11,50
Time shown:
3,17
